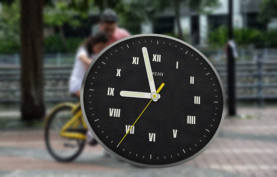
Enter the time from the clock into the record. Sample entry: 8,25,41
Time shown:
8,57,35
